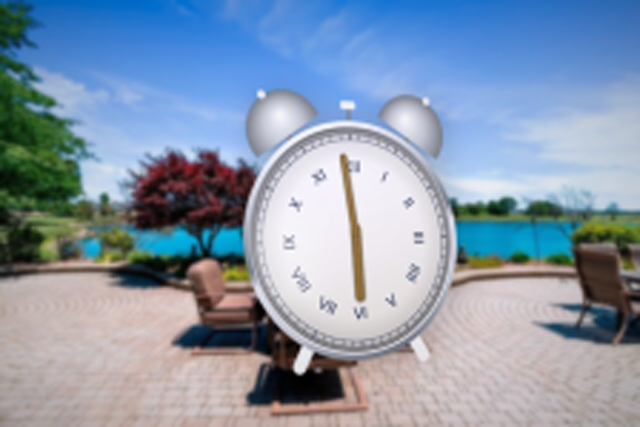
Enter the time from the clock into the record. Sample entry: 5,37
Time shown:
5,59
